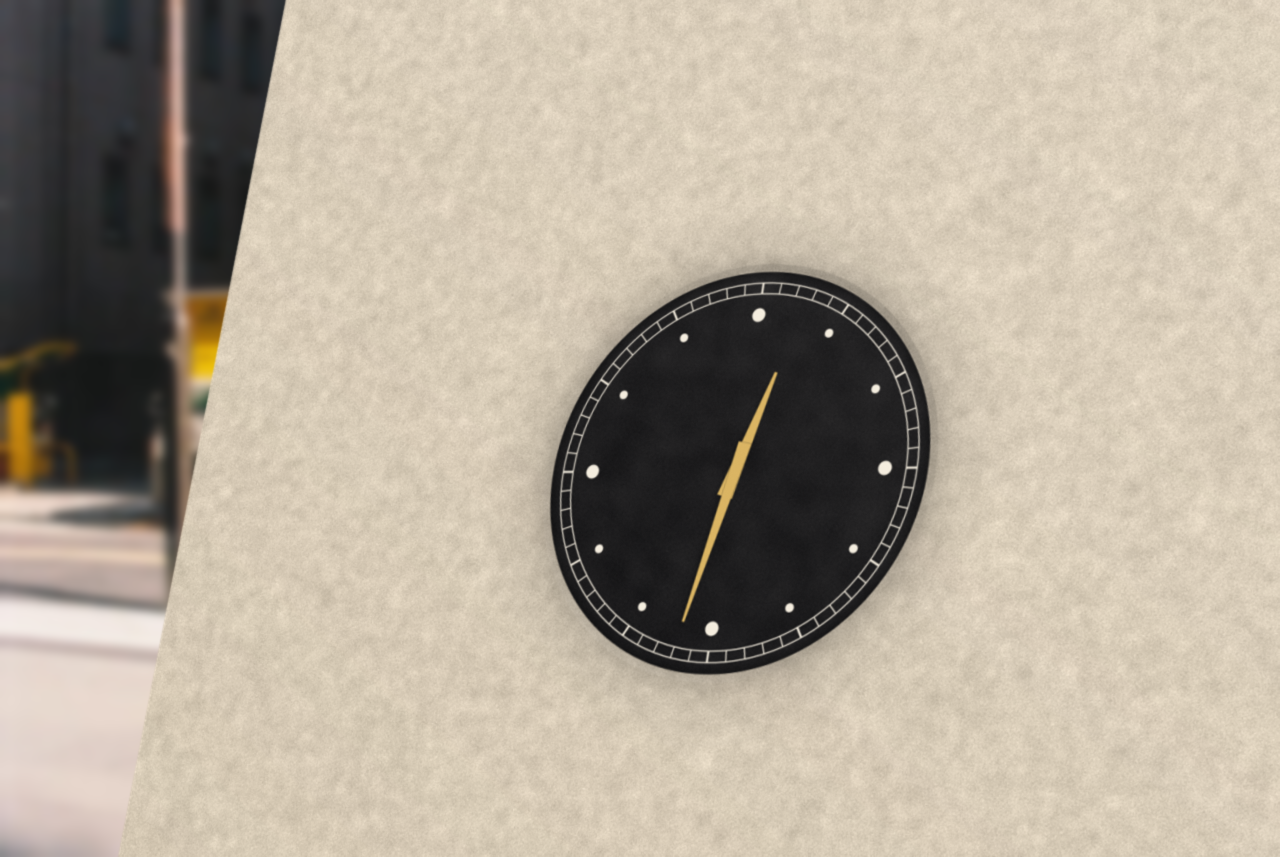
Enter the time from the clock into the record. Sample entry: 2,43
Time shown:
12,32
